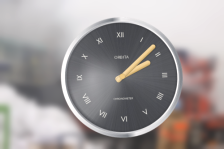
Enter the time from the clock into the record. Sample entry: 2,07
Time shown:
2,08
